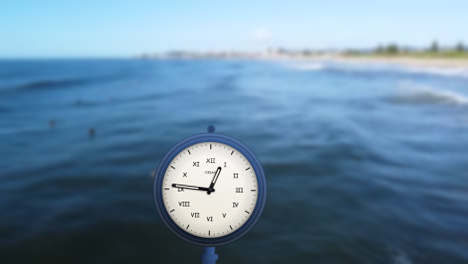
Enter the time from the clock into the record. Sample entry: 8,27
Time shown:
12,46
